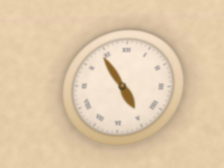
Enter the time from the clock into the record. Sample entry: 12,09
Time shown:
4,54
